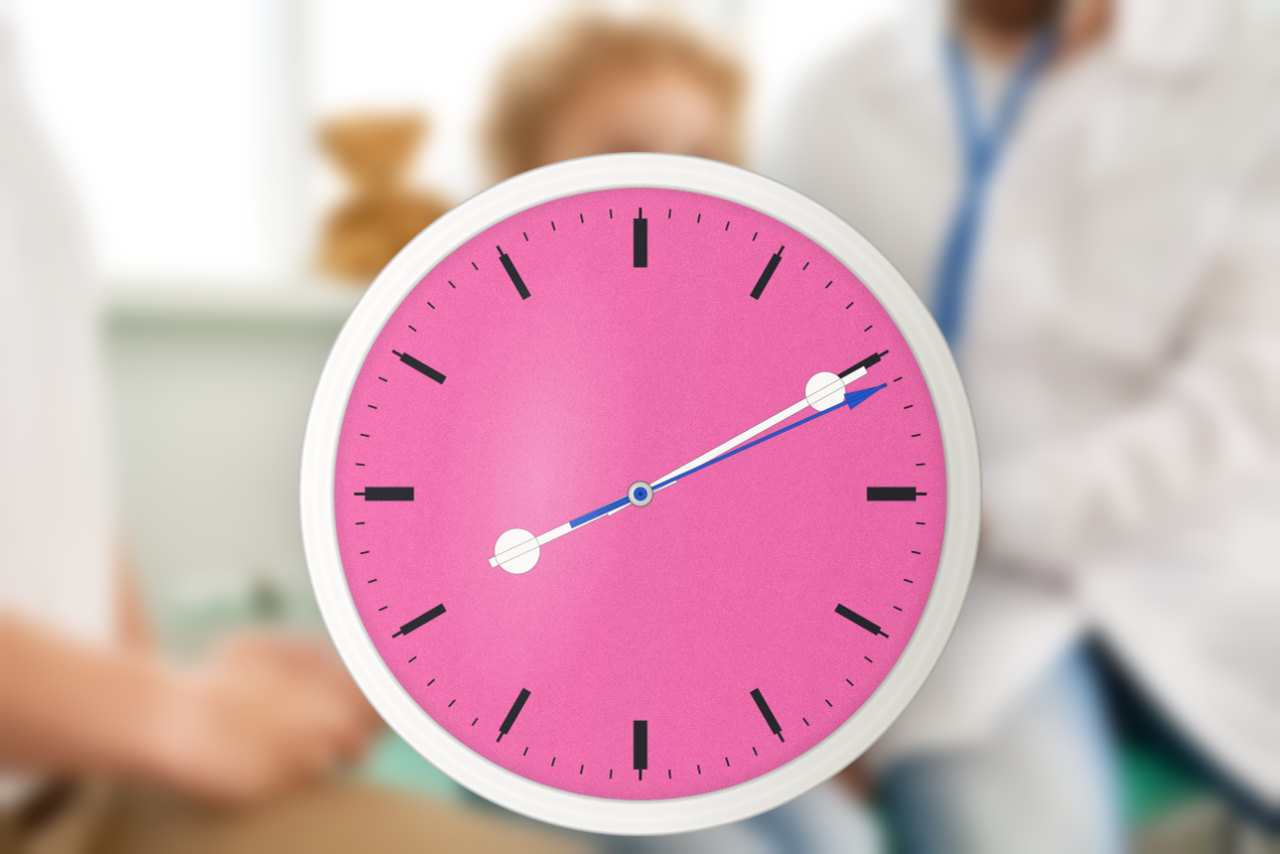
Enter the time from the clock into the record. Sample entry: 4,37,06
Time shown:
8,10,11
